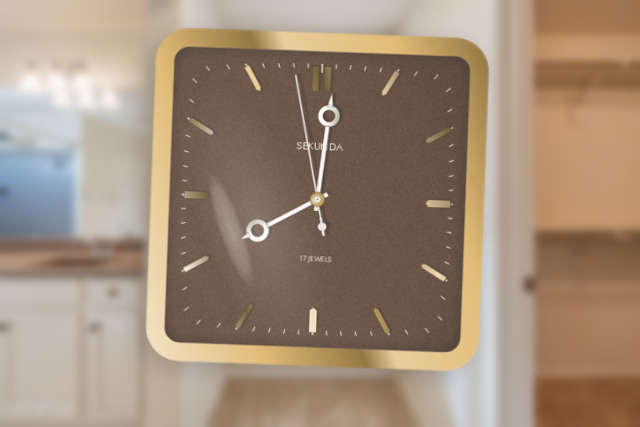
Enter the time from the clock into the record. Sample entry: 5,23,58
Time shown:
8,00,58
